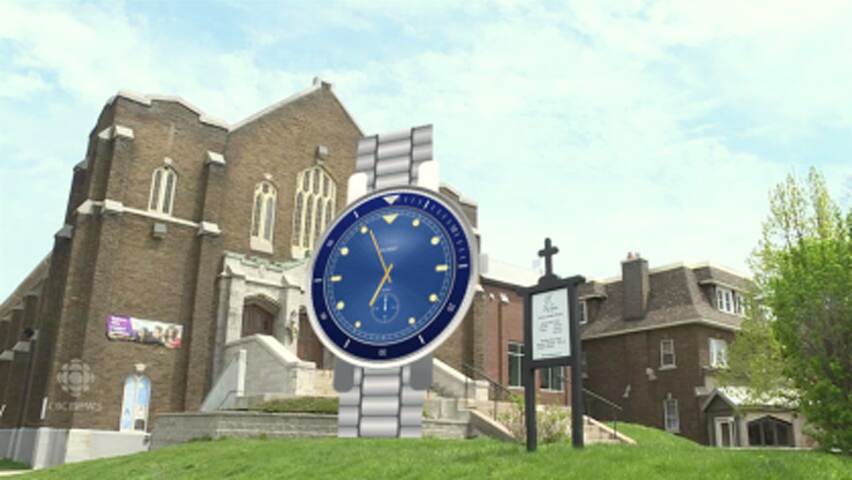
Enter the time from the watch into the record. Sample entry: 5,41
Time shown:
6,56
